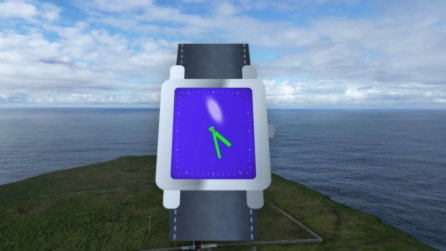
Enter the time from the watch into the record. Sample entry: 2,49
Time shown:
4,28
